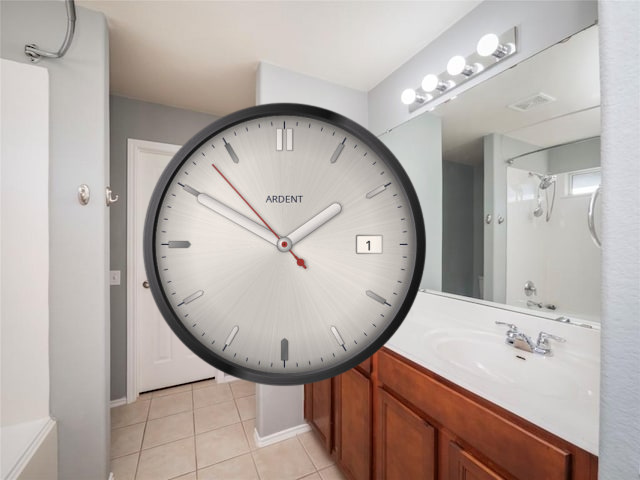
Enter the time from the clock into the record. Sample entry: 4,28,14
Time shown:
1,49,53
